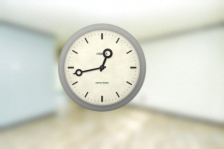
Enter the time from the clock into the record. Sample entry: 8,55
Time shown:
12,43
